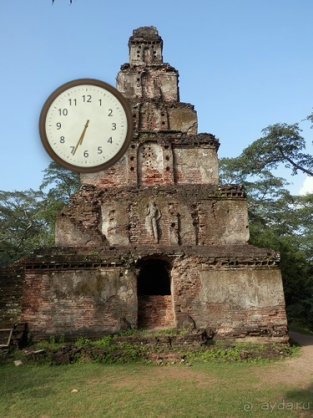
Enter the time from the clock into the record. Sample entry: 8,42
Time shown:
6,34
